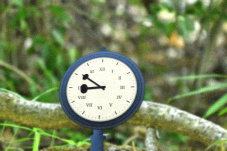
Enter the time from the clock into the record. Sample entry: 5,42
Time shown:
8,51
